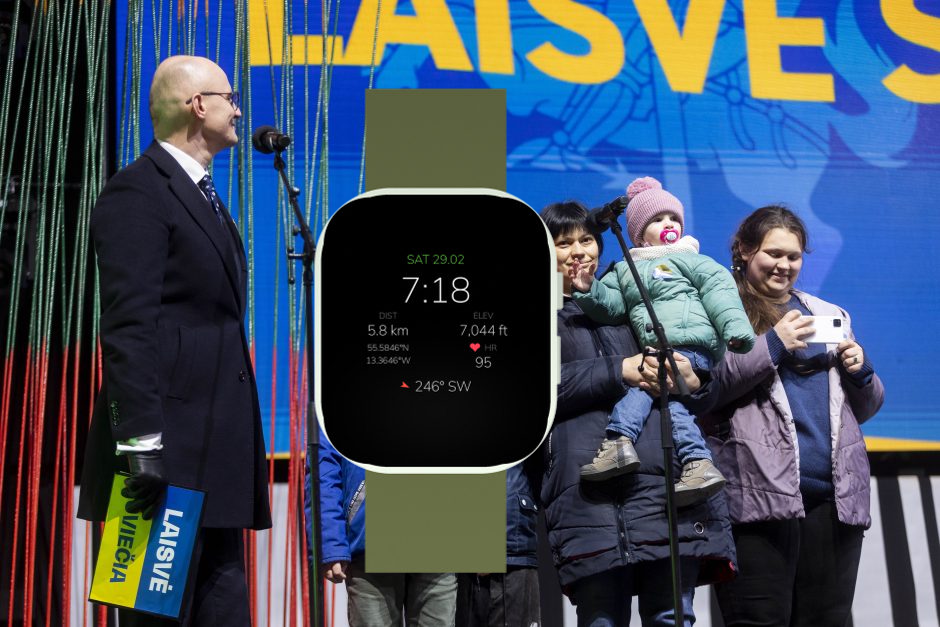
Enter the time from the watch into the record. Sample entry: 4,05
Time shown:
7,18
